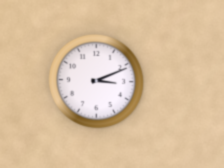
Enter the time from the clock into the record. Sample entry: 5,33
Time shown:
3,11
